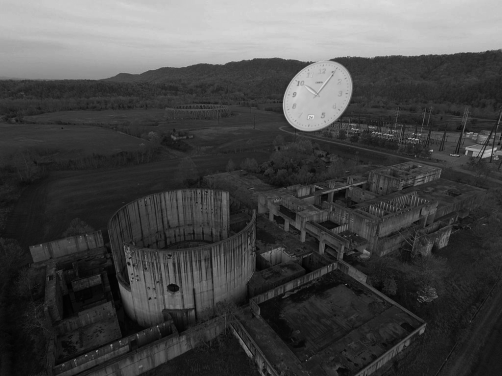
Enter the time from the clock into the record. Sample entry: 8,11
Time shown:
10,05
